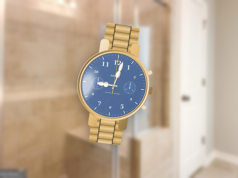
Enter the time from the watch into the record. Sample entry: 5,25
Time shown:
9,02
